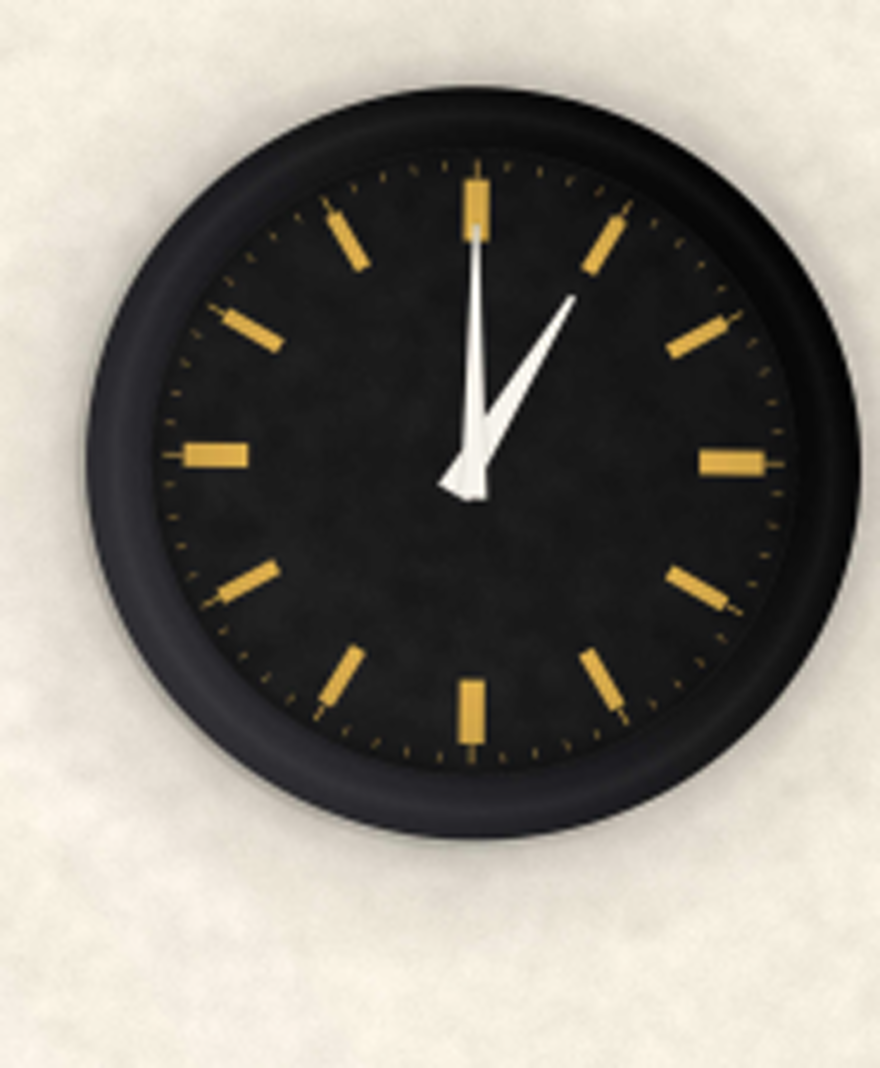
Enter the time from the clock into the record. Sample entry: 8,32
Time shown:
1,00
